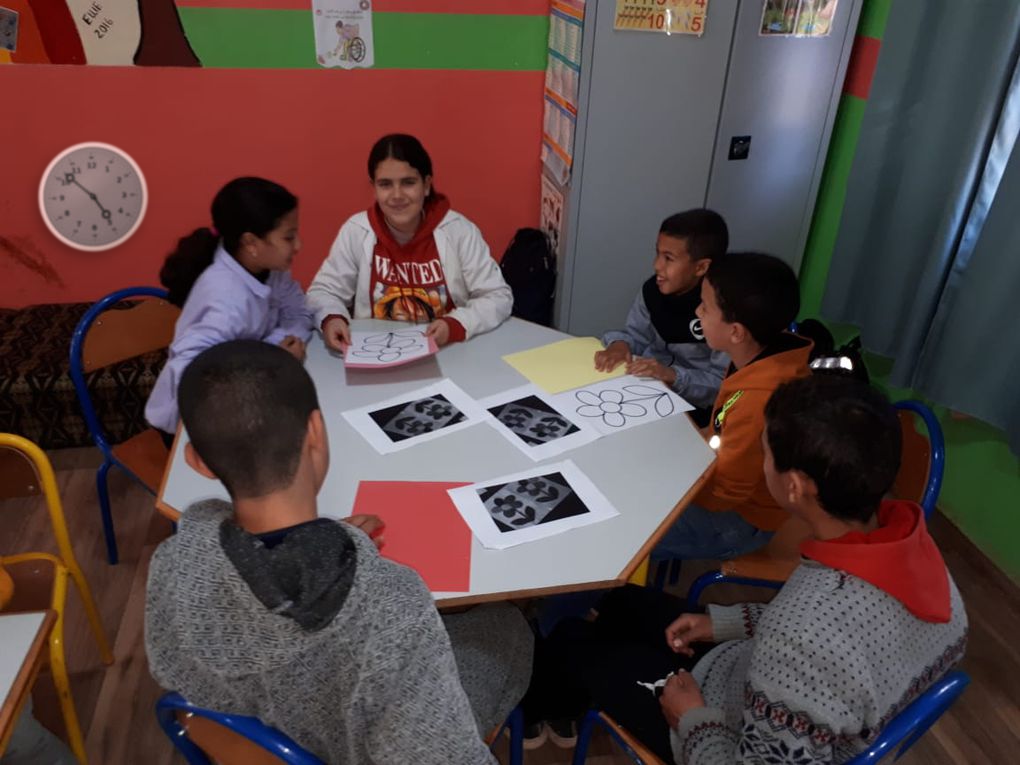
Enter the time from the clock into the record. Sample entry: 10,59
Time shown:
4,52
